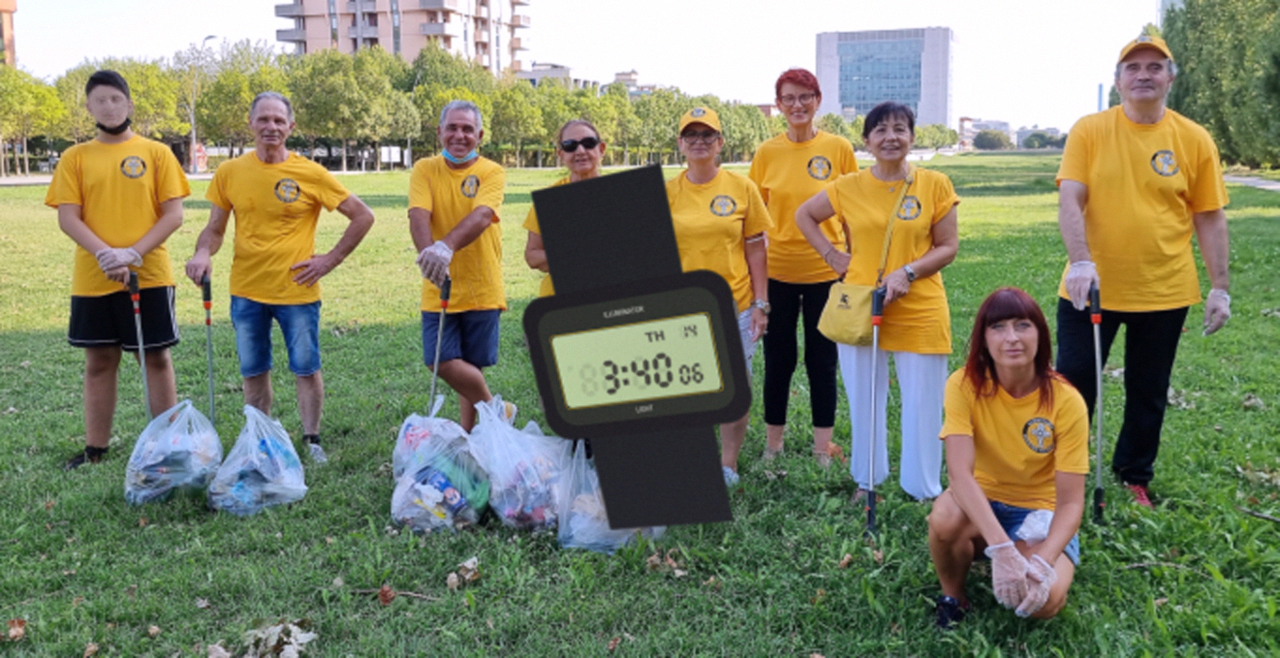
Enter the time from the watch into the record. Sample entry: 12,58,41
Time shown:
3,40,06
